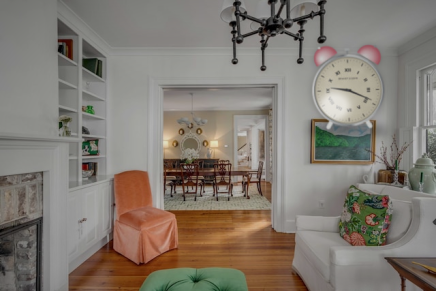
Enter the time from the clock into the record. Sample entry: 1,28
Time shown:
9,19
